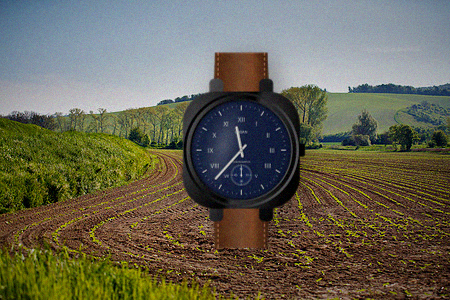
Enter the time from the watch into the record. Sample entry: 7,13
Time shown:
11,37
